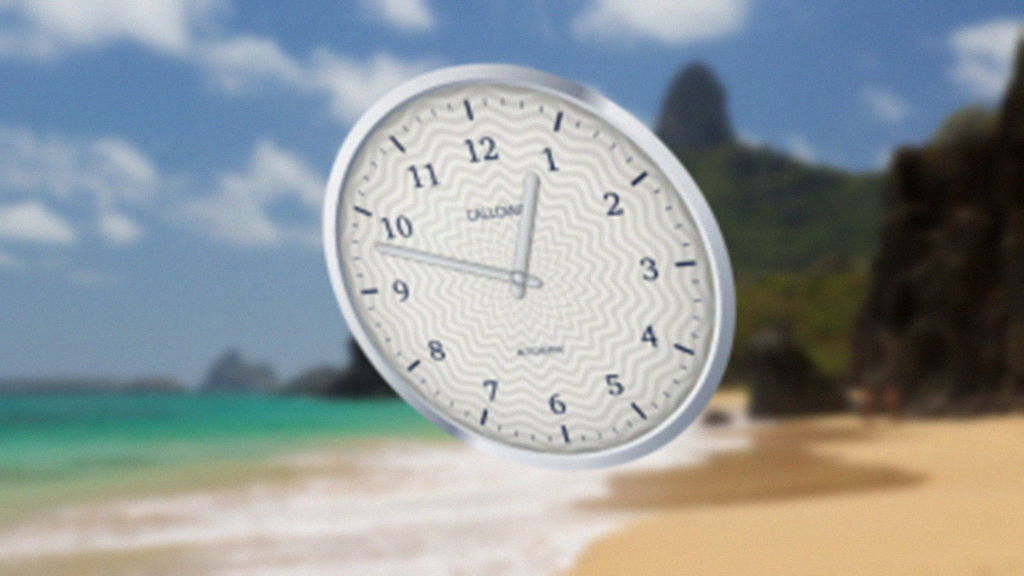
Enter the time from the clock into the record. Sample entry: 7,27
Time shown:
12,48
